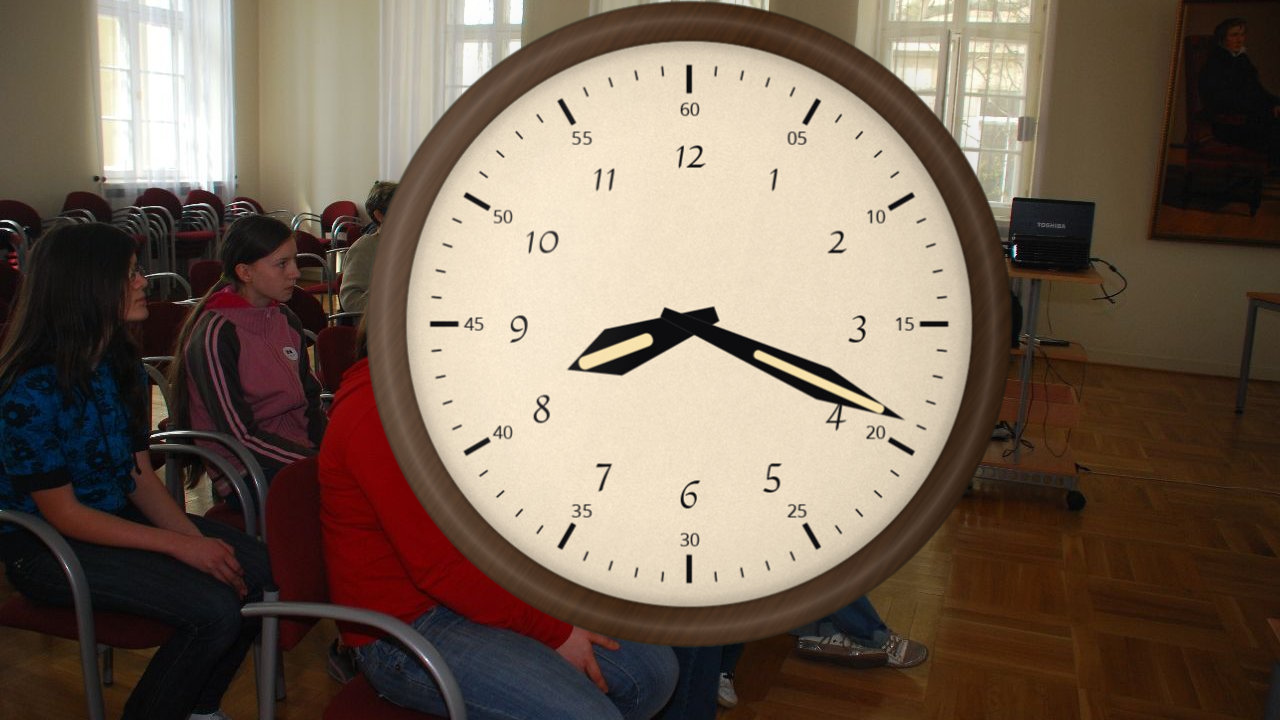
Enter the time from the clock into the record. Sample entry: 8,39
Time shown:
8,19
